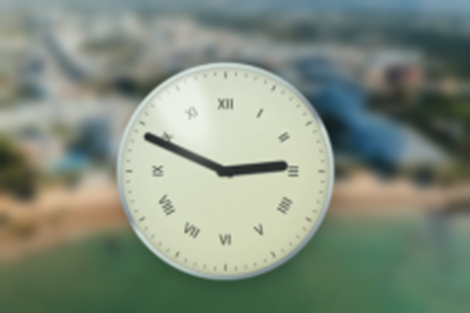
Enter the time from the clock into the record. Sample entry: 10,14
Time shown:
2,49
